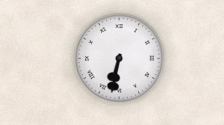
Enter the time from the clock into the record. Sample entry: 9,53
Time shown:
6,32
